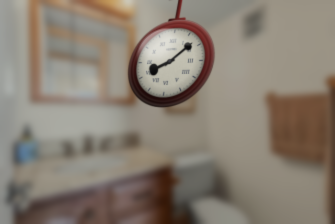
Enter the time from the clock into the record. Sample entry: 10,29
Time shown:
8,08
